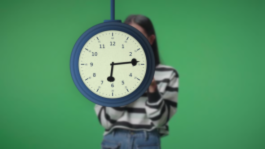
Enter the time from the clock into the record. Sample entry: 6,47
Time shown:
6,14
